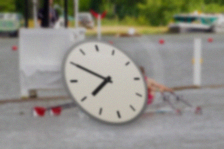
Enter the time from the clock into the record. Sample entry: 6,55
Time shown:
7,50
